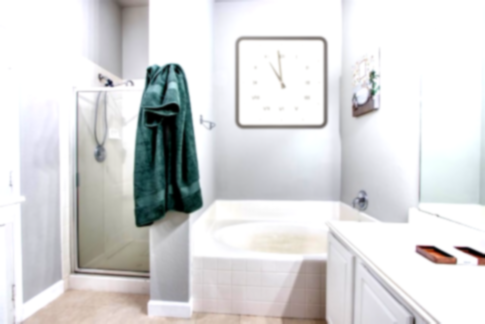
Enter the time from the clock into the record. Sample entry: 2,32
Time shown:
10,59
